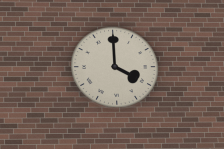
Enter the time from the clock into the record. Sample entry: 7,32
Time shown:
4,00
